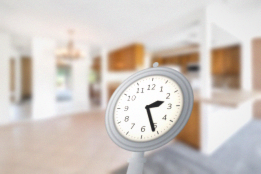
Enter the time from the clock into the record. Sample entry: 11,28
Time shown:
2,26
